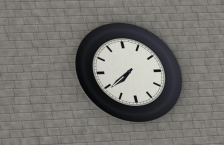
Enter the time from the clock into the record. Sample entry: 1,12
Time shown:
7,39
